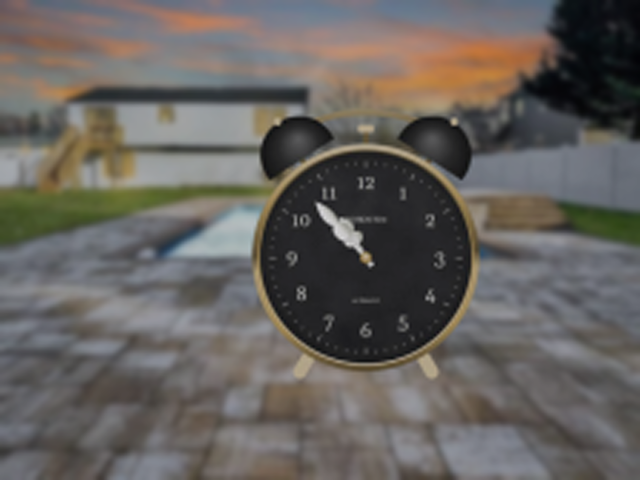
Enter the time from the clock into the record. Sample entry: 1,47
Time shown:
10,53
